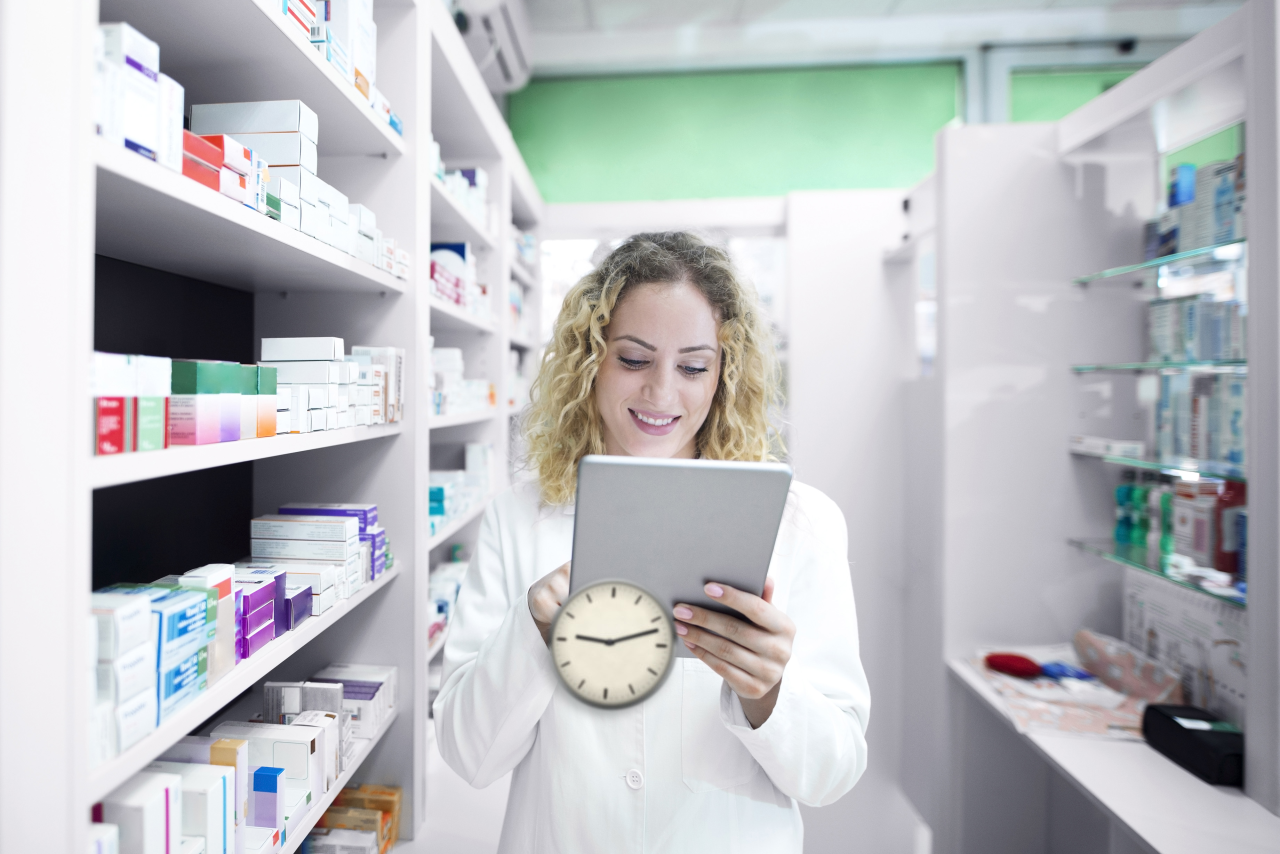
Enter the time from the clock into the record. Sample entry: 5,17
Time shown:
9,12
